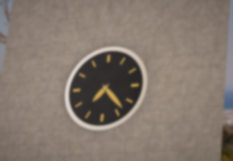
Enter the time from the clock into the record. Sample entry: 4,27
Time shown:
7,23
